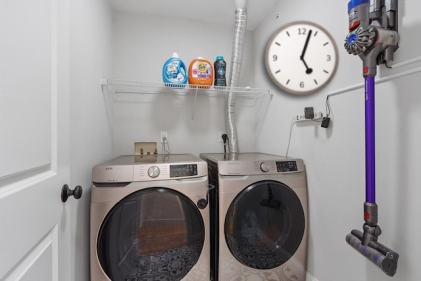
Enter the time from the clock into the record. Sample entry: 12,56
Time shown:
5,03
